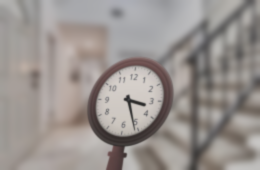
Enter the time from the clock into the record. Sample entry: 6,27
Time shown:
3,26
